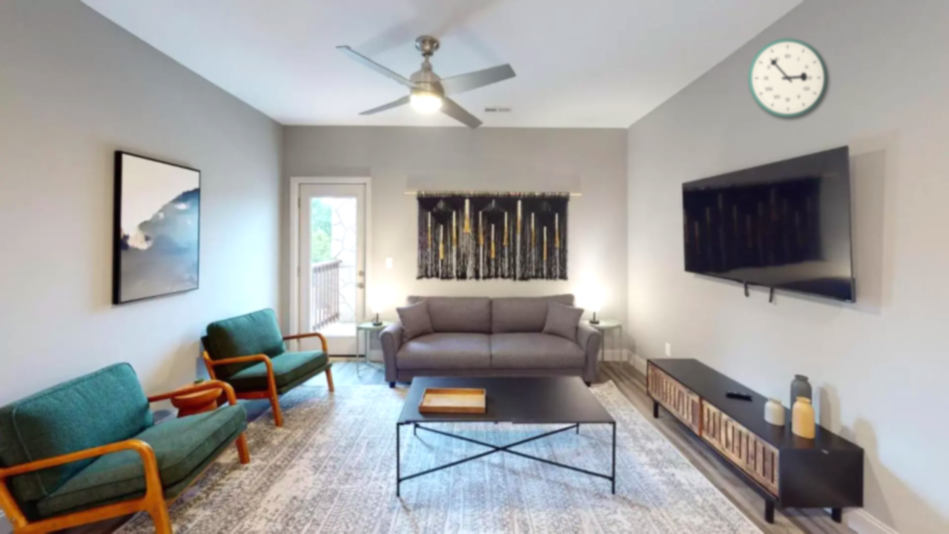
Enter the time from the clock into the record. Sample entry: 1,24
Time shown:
2,53
